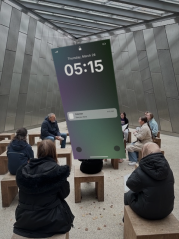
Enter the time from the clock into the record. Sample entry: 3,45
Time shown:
5,15
